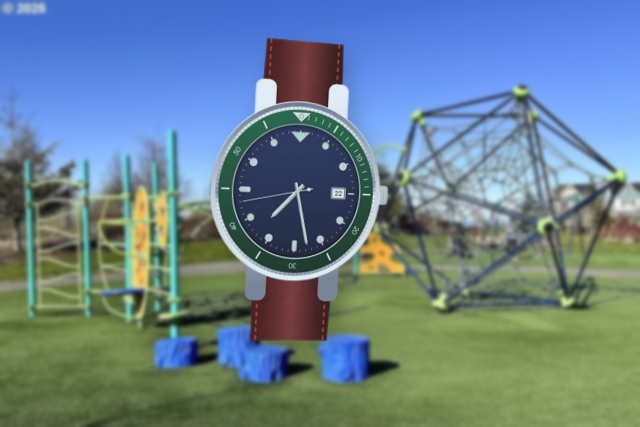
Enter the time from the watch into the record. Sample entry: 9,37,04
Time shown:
7,27,43
